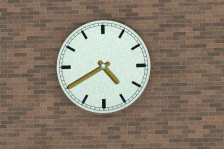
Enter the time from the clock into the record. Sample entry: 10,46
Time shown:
4,40
